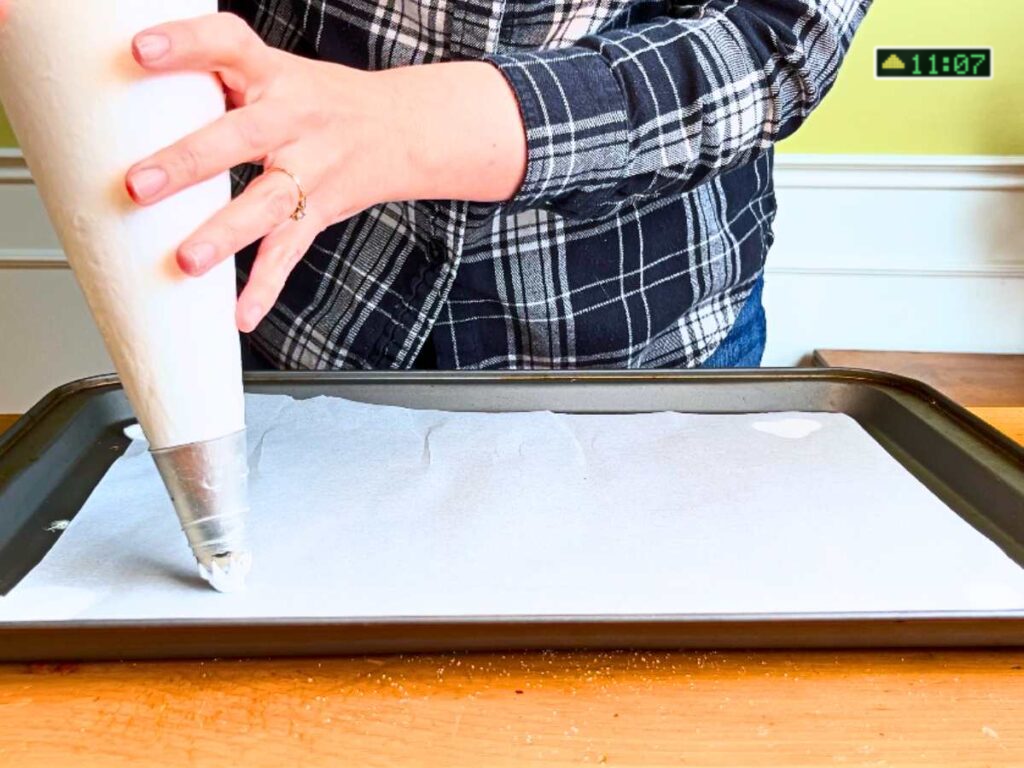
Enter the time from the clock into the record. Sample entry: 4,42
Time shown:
11,07
